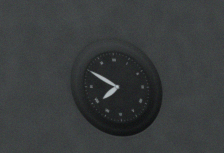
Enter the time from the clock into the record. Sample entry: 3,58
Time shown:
7,50
